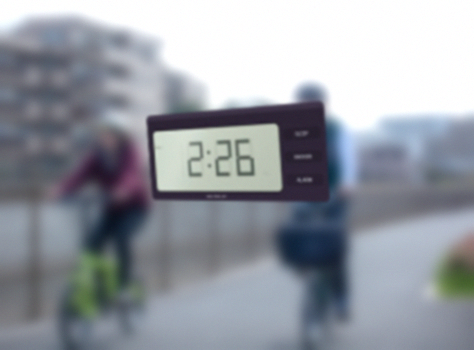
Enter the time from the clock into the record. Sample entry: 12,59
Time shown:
2,26
